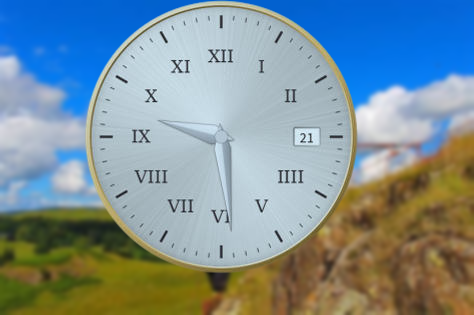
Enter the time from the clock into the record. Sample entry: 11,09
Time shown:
9,29
